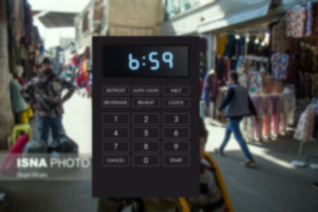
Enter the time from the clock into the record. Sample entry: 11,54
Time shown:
6,59
